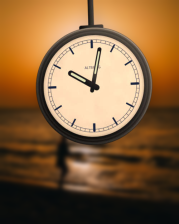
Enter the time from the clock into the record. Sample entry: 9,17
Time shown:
10,02
